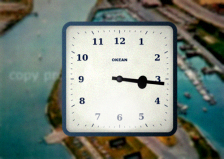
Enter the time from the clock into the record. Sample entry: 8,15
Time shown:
3,16
